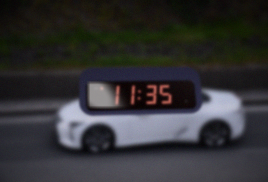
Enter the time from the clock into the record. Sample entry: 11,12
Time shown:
11,35
